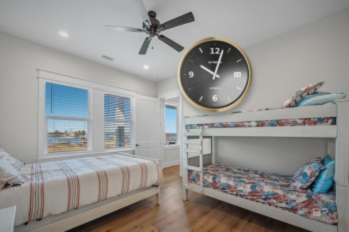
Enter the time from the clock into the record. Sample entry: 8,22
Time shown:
10,03
